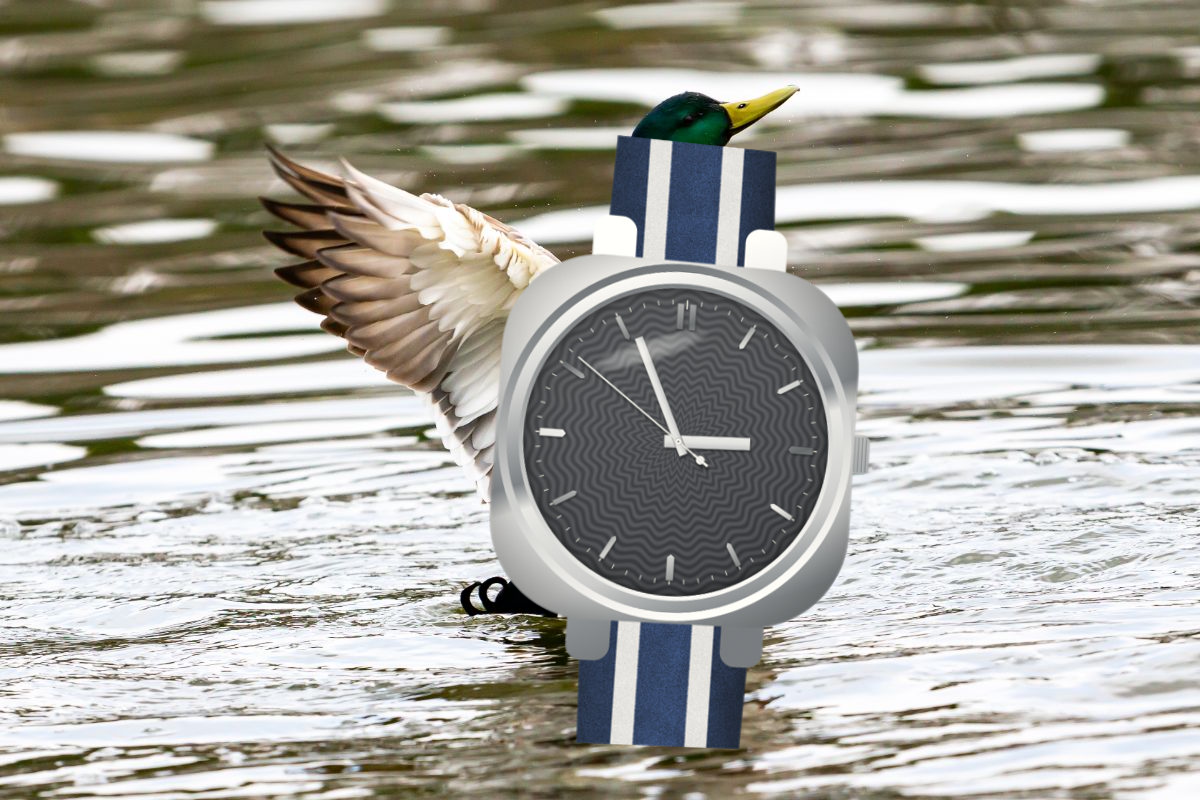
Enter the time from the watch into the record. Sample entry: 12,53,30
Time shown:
2,55,51
